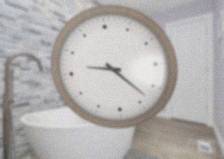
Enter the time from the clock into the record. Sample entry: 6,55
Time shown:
9,23
